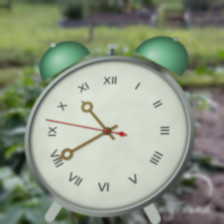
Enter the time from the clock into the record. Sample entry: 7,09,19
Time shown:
10,39,47
